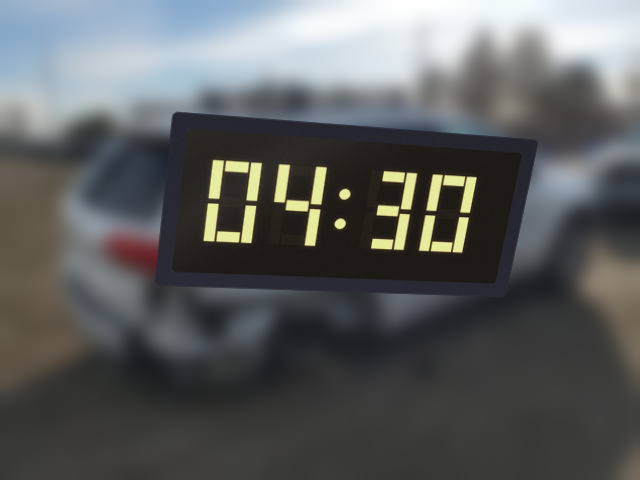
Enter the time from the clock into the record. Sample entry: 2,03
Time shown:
4,30
